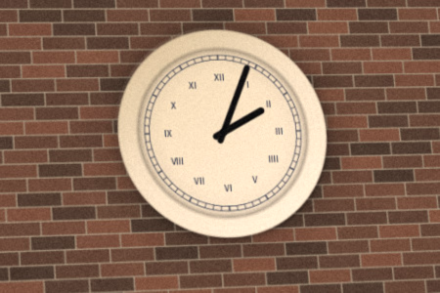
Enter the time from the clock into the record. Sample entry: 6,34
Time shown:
2,04
